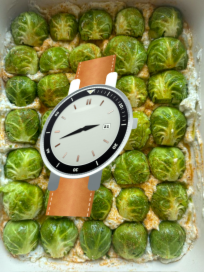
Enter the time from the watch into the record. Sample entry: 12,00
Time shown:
2,42
